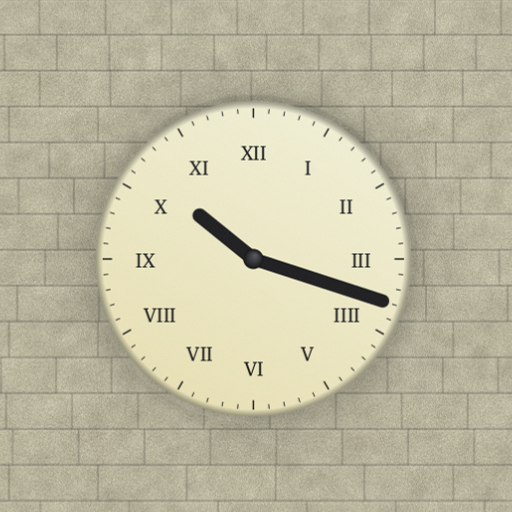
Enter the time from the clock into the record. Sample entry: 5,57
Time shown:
10,18
